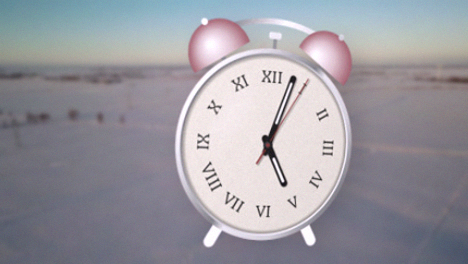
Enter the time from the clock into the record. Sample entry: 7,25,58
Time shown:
5,03,05
